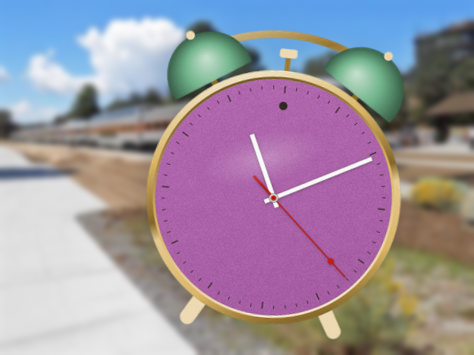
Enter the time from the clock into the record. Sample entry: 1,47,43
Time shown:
11,10,22
